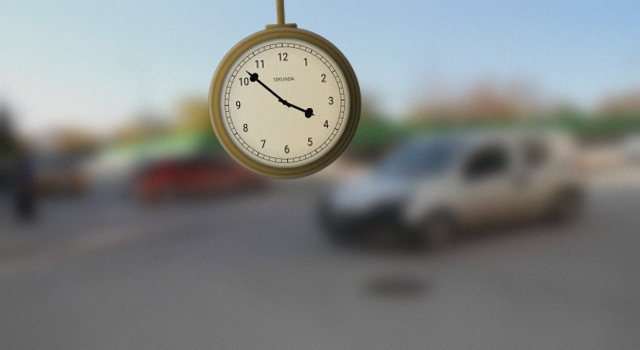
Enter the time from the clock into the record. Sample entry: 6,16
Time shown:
3,52
